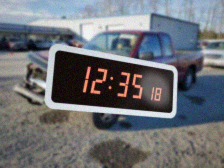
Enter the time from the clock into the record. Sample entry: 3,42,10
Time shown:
12,35,18
